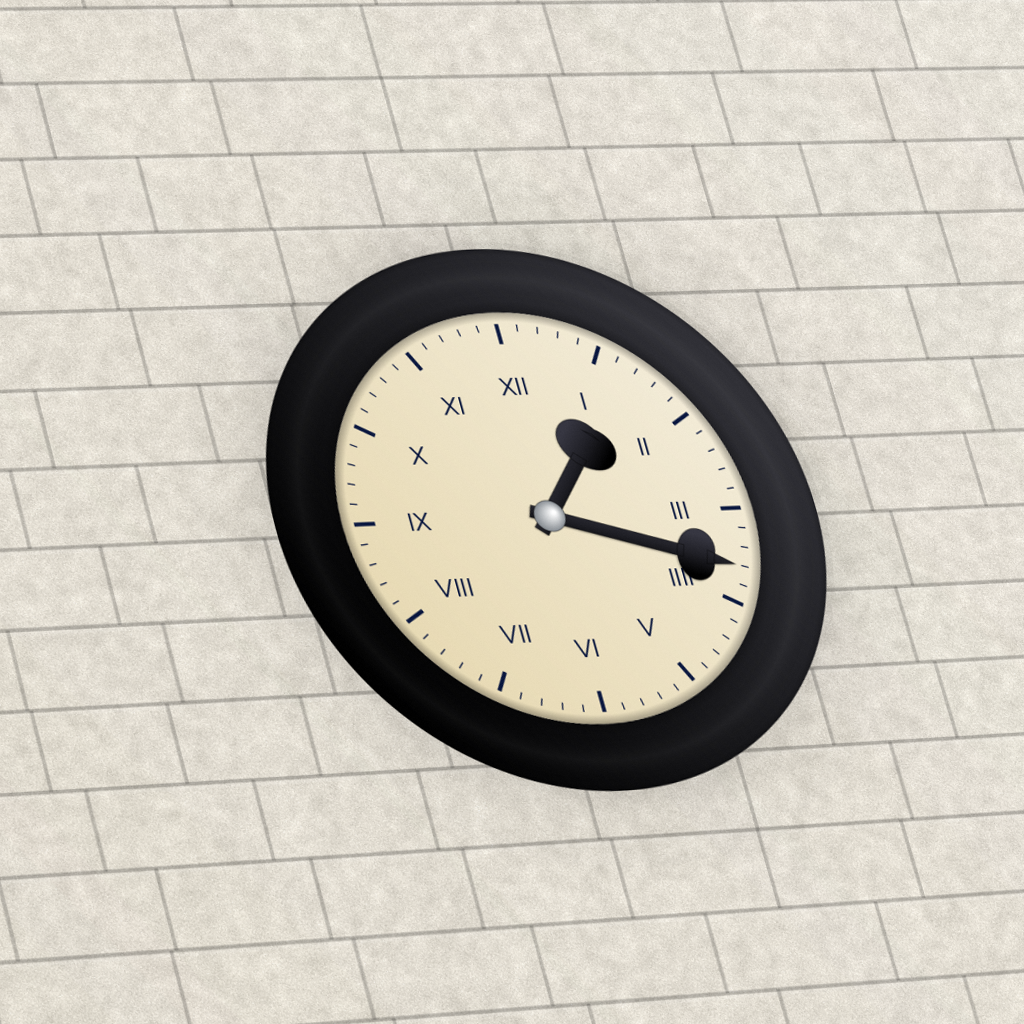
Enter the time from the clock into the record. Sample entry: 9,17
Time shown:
1,18
